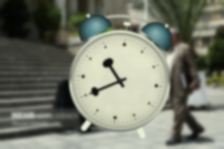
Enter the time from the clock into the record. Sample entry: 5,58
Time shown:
10,40
